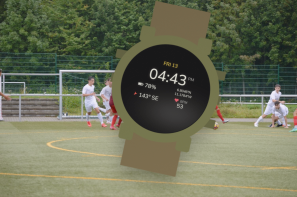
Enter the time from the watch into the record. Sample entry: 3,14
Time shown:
4,43
